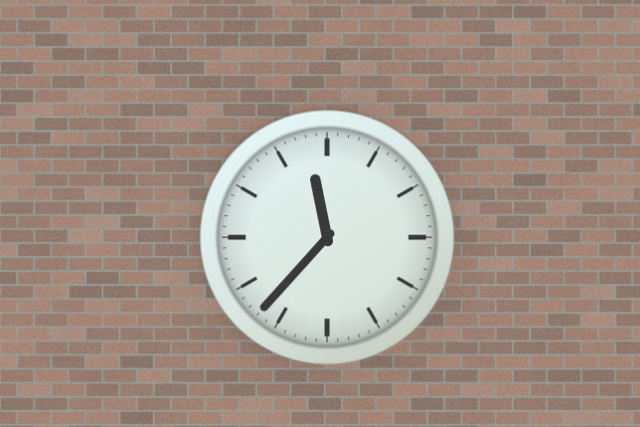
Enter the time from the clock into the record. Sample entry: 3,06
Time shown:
11,37
